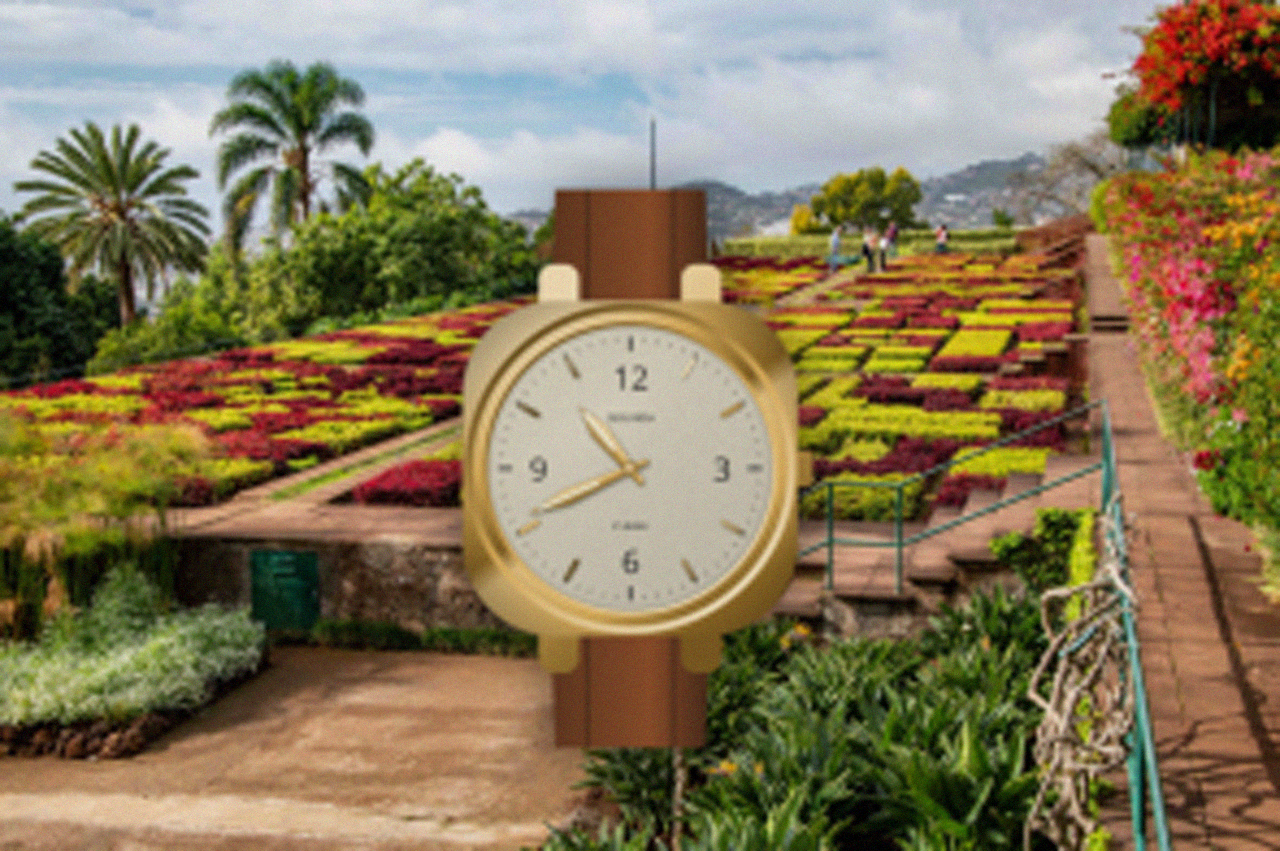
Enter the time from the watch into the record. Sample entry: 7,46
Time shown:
10,41
